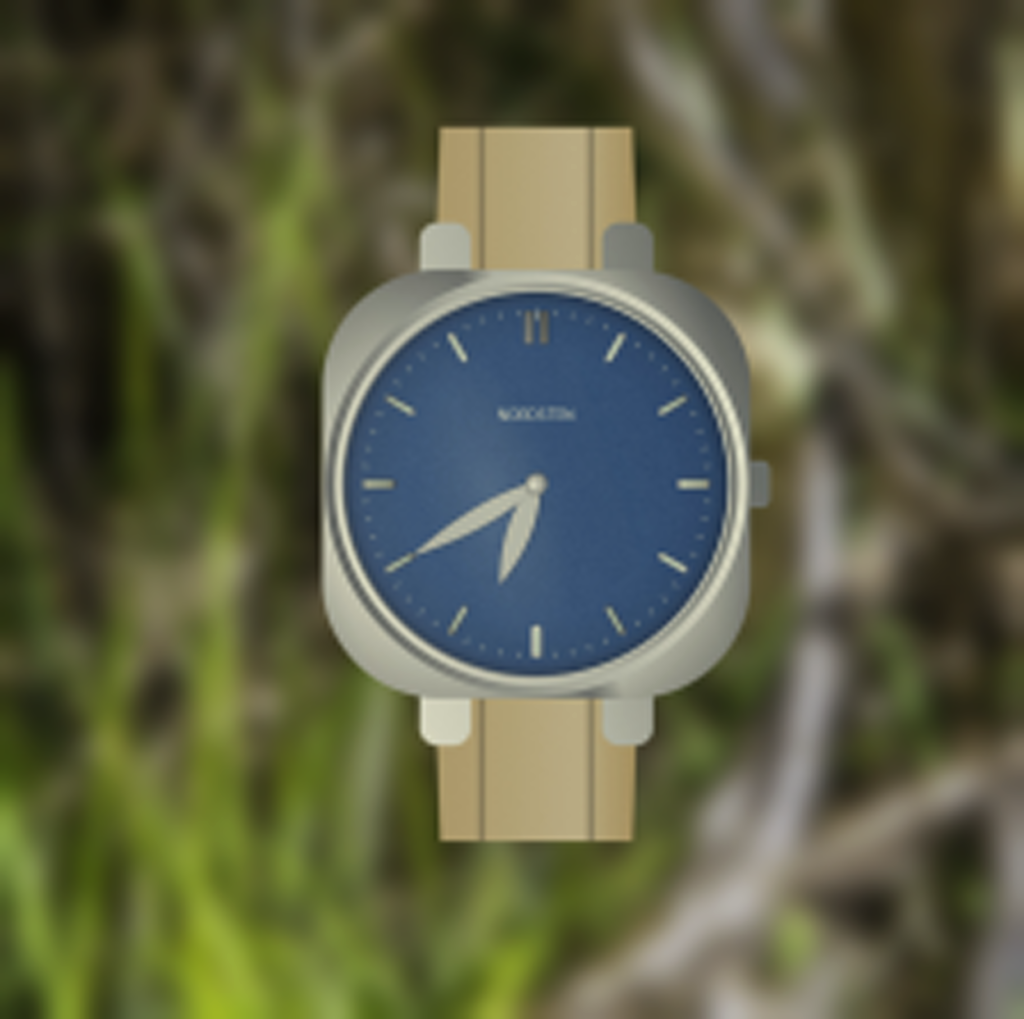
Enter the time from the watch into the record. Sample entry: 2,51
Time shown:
6,40
